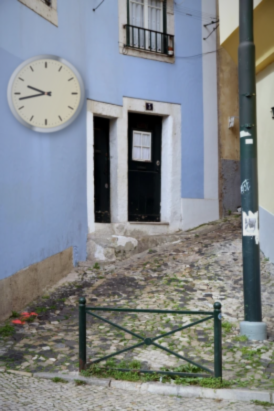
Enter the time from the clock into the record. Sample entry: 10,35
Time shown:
9,43
